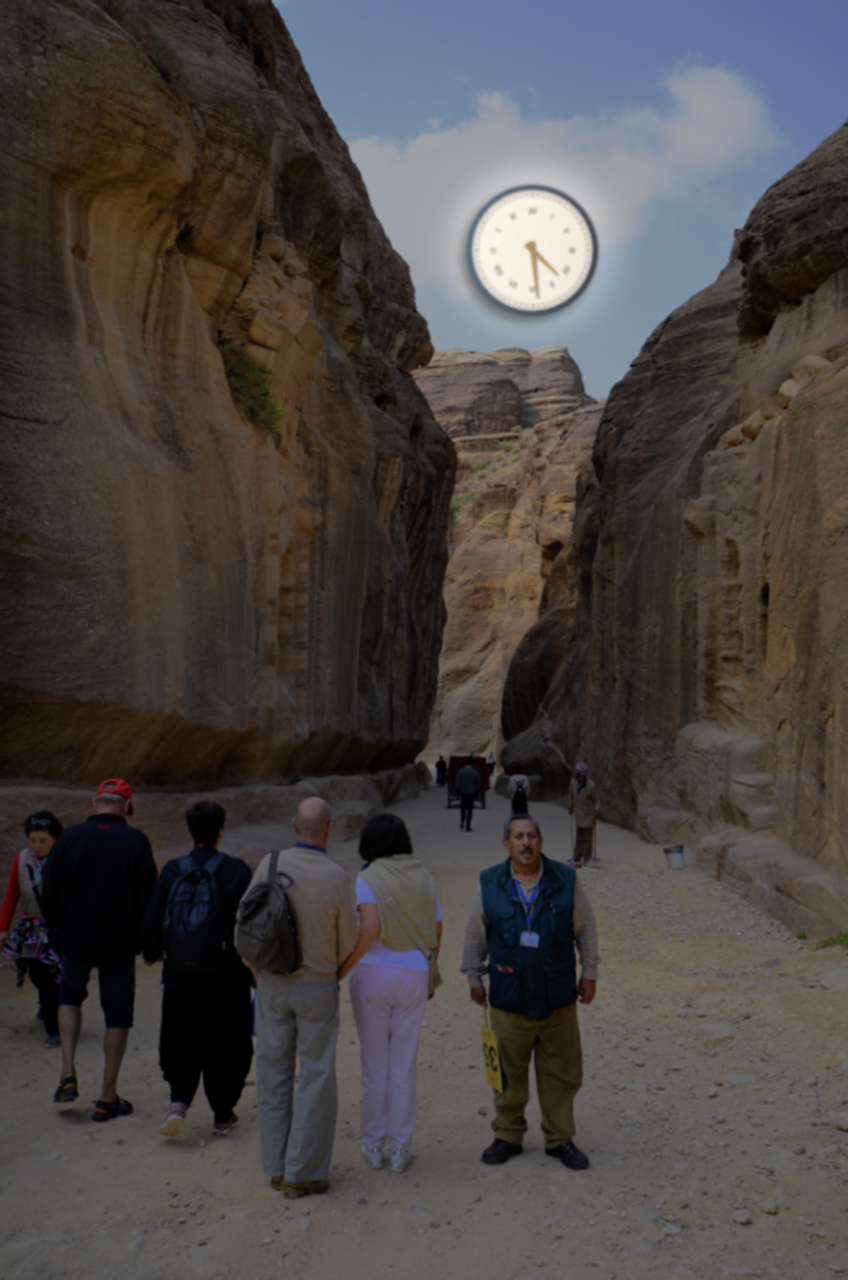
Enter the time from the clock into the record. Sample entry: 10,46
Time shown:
4,29
